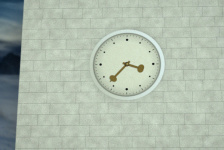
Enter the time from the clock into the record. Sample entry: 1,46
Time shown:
3,37
